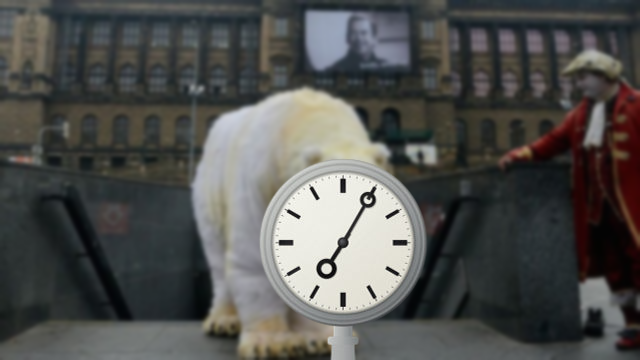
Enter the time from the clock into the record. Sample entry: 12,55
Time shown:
7,05
